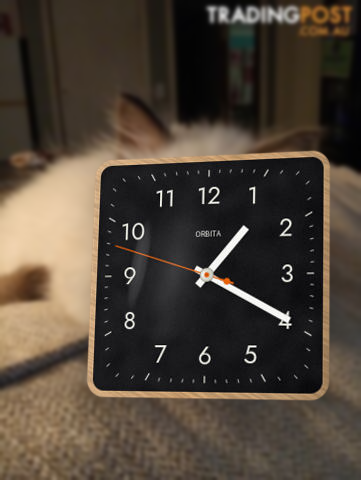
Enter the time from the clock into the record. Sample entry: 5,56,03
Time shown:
1,19,48
